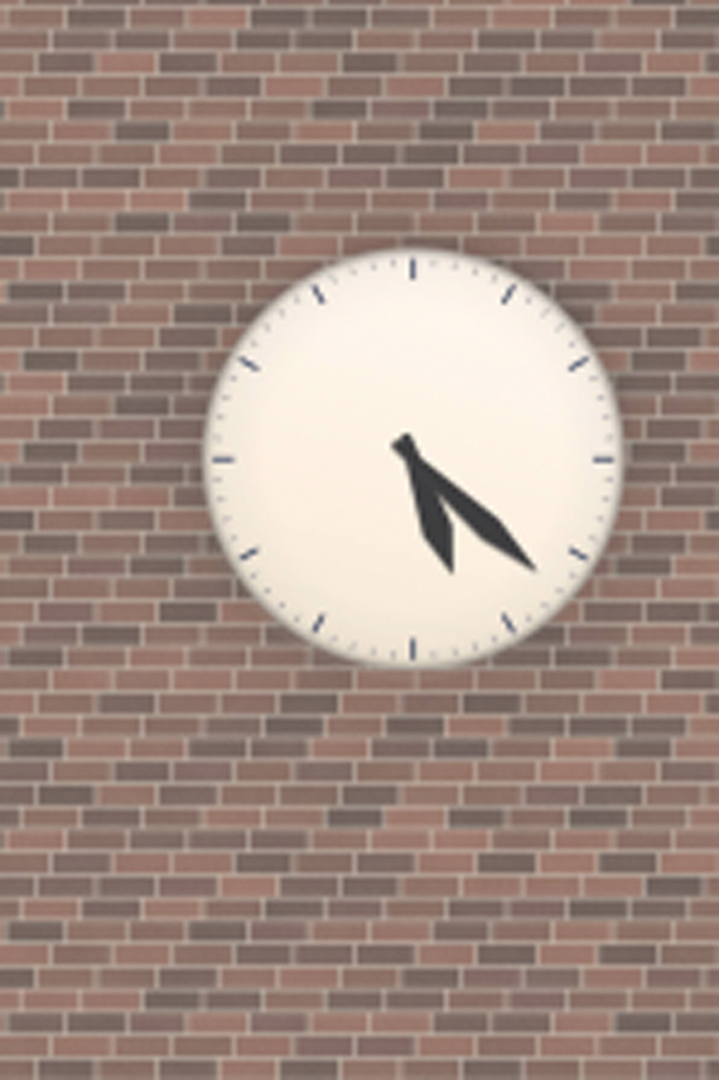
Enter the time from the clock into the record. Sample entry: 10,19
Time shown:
5,22
